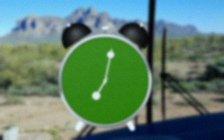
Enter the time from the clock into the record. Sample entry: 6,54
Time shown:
7,02
